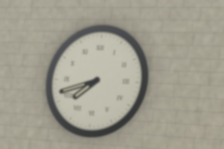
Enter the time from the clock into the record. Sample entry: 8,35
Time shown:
7,42
